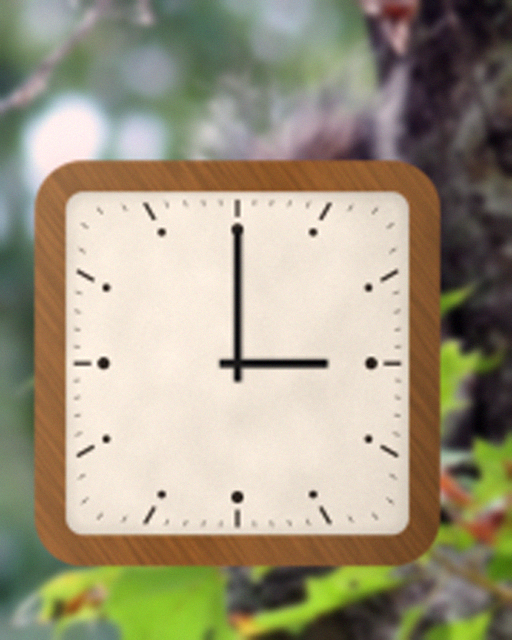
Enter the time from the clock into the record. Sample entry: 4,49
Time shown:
3,00
